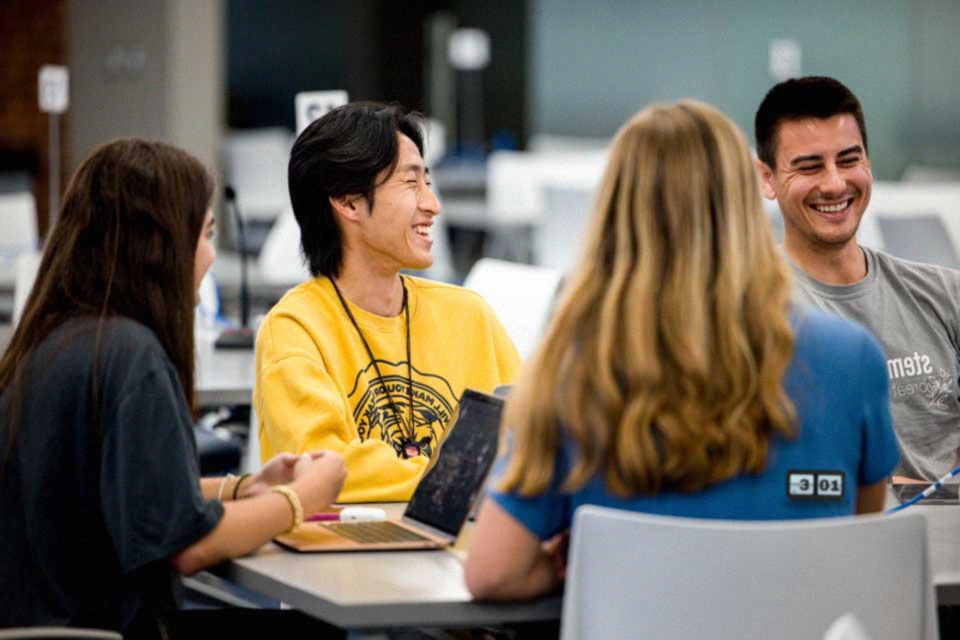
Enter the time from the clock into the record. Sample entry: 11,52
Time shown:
3,01
